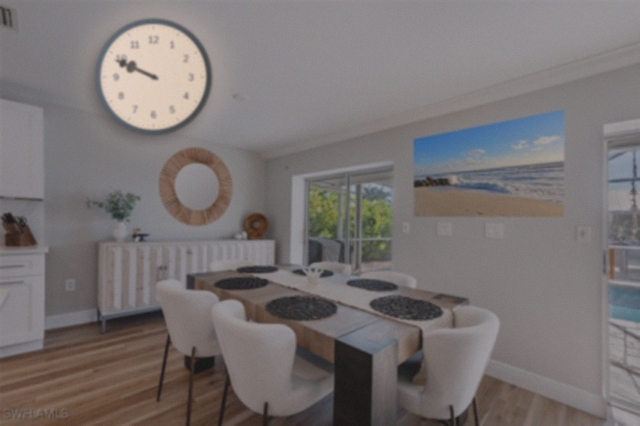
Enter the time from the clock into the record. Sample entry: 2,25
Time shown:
9,49
